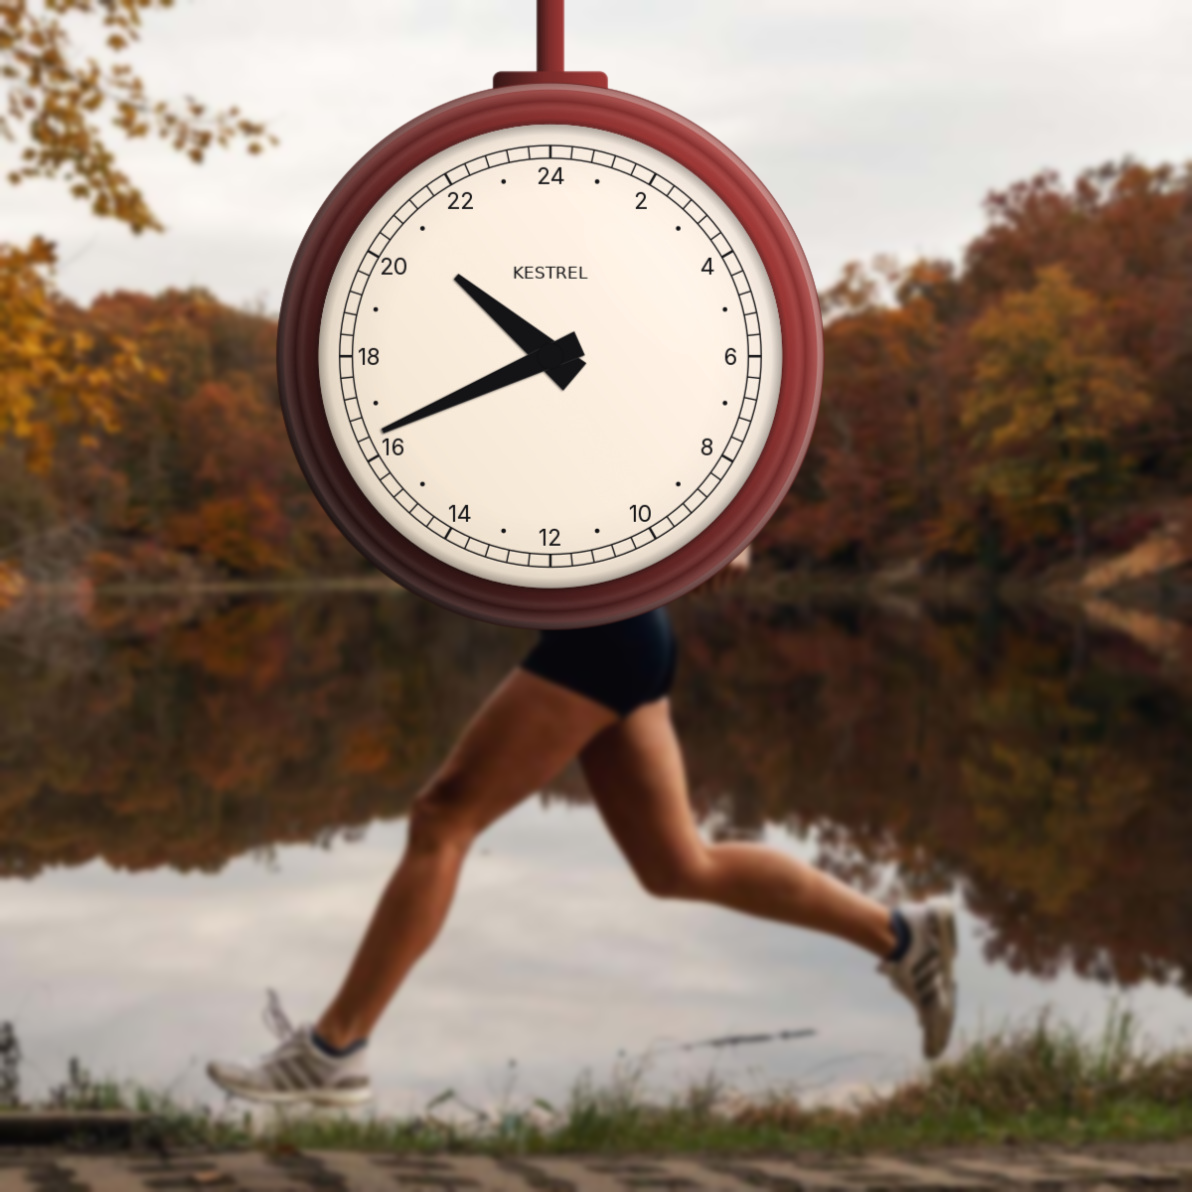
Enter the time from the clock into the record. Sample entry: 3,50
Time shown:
20,41
